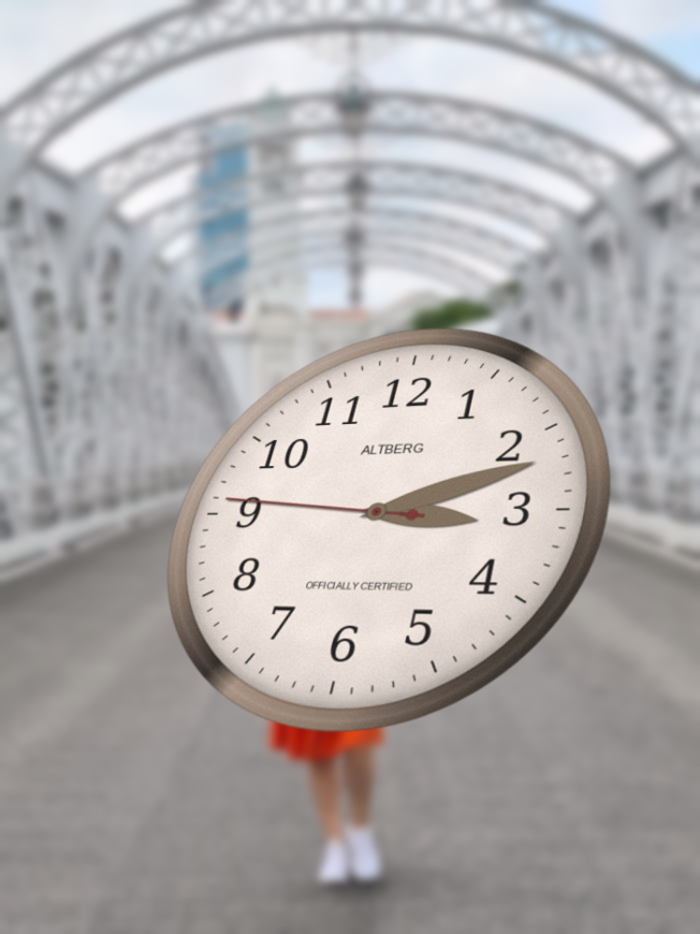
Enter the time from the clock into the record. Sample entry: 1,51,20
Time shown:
3,11,46
